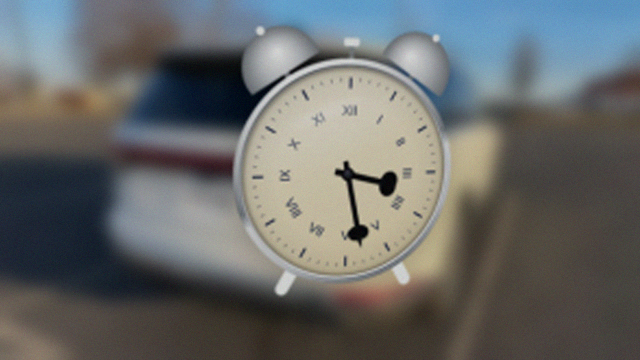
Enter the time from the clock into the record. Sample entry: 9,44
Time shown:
3,28
